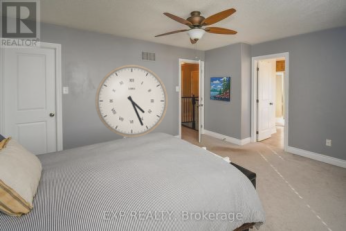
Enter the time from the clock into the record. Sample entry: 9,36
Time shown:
4,26
